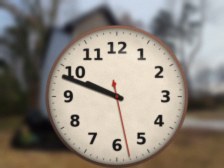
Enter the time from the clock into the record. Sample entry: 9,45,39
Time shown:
9,48,28
